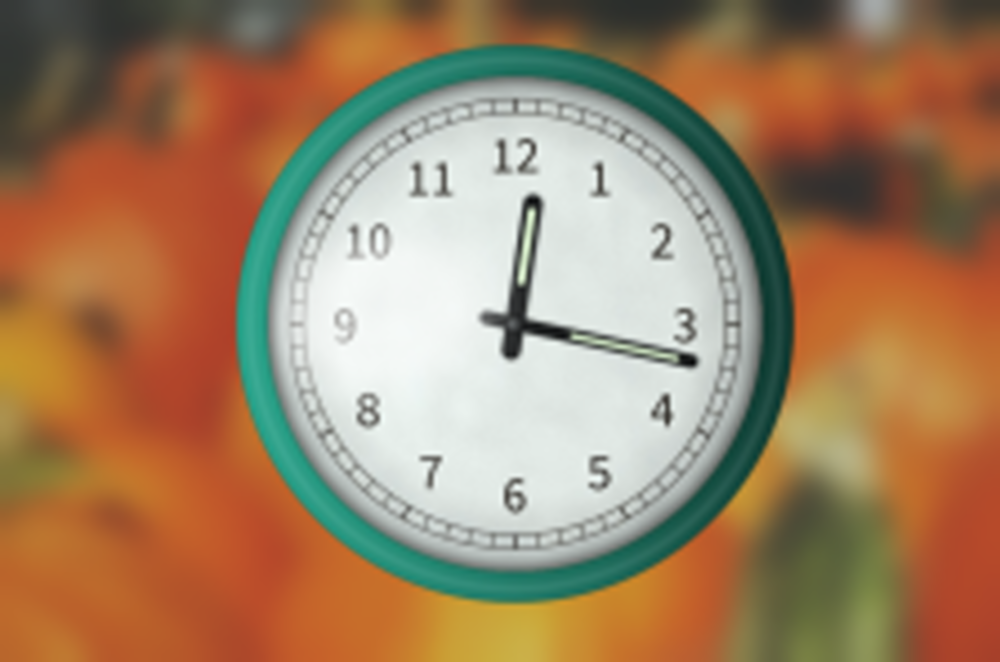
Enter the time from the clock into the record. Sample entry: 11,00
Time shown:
12,17
